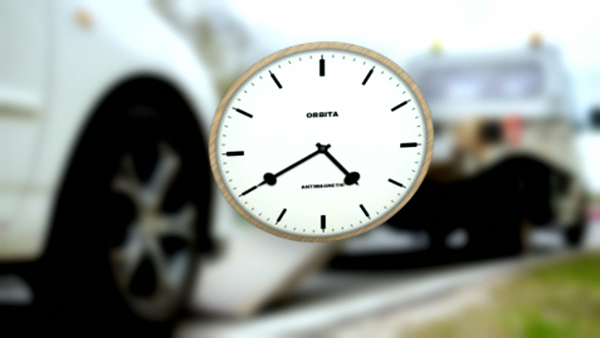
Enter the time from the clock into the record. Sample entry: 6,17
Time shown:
4,40
